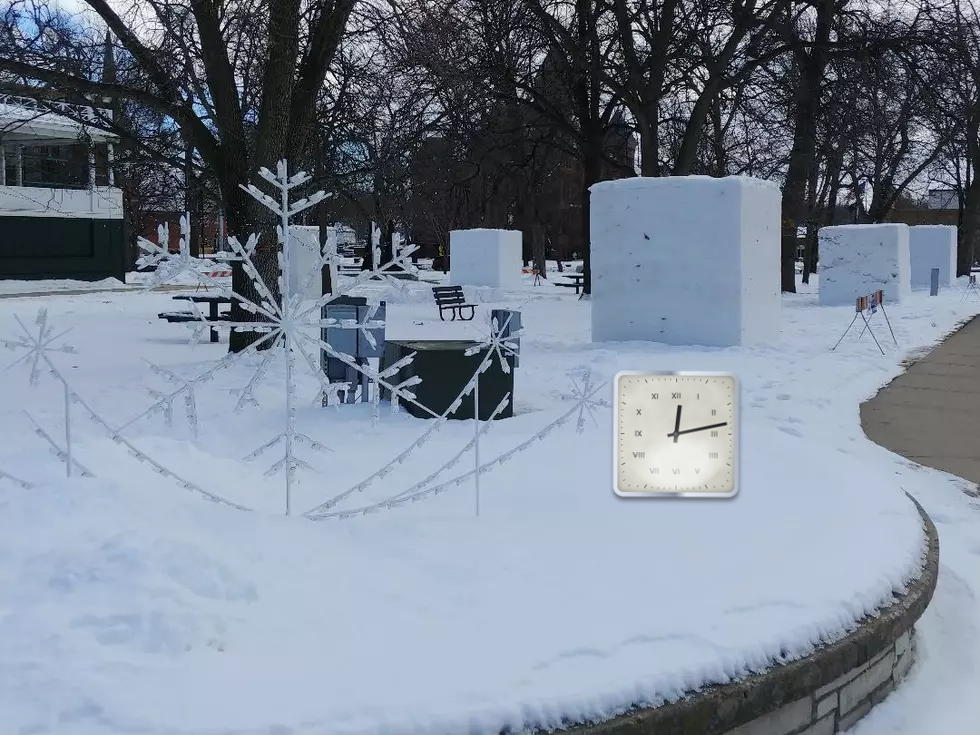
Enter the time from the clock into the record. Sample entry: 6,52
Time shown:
12,13
